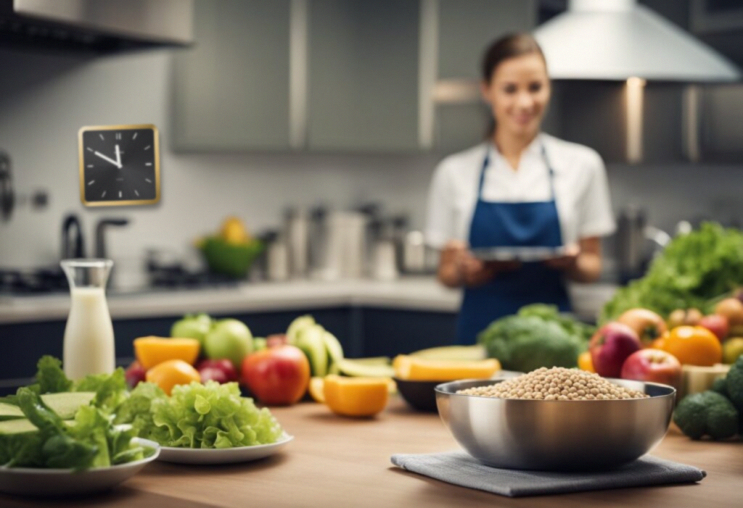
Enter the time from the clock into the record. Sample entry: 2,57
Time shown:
11,50
